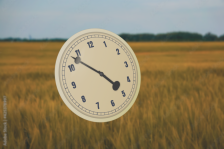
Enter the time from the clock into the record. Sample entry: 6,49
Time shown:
4,53
